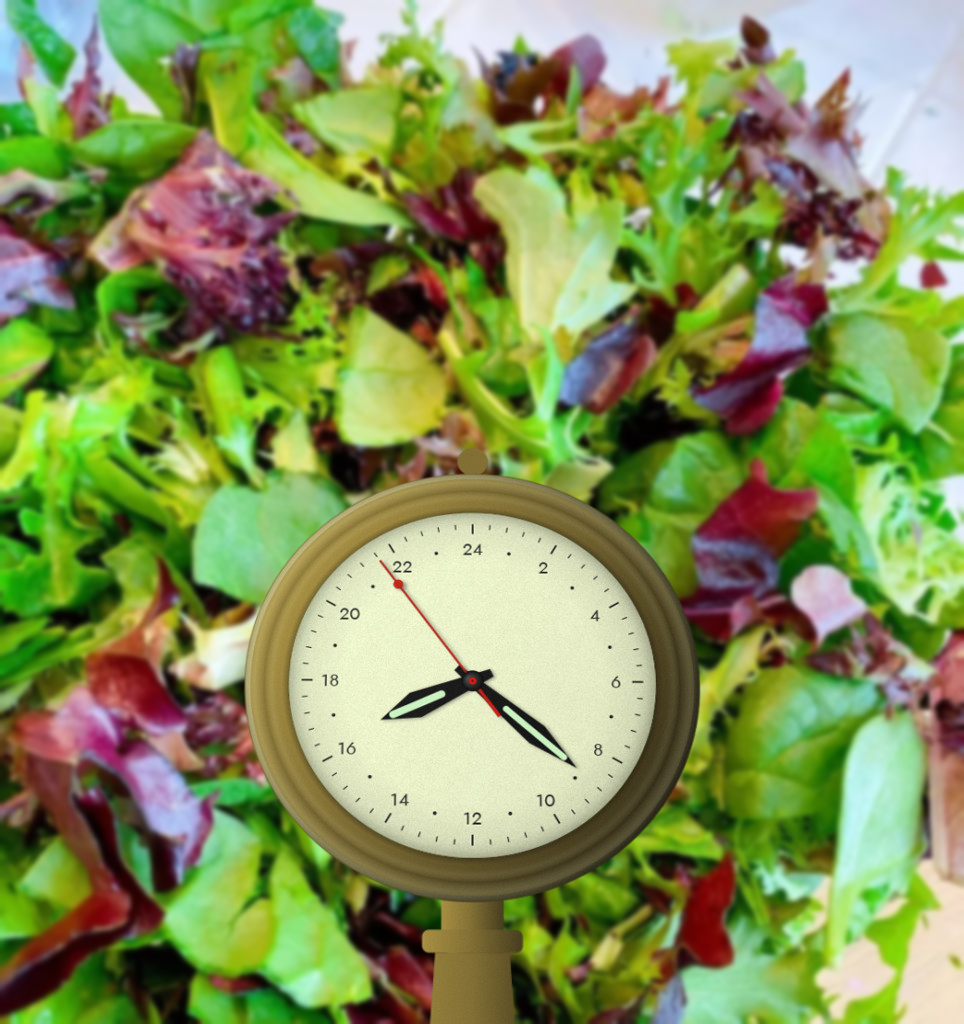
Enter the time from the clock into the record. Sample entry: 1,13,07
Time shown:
16,21,54
